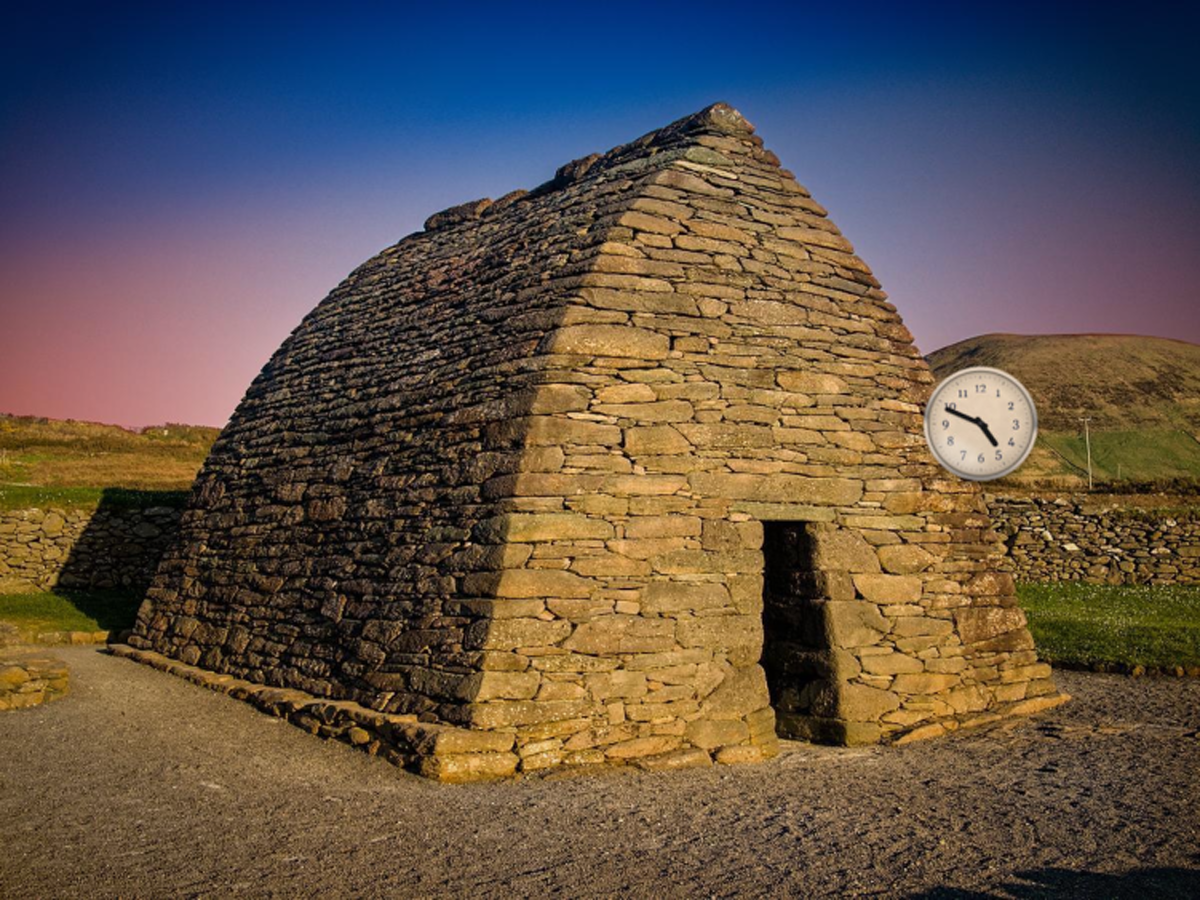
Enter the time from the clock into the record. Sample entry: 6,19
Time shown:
4,49
